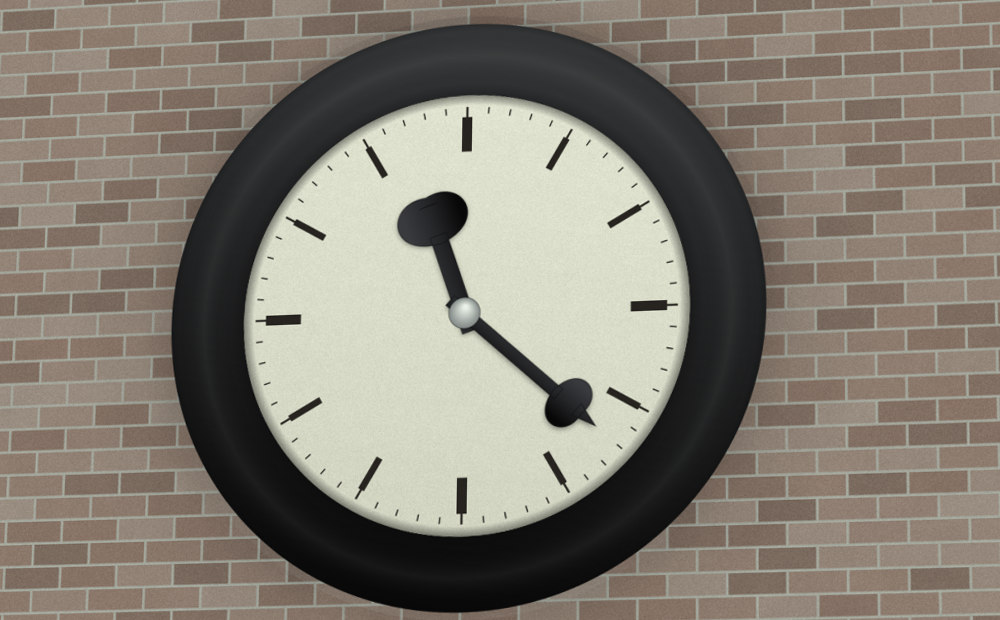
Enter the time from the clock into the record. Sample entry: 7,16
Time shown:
11,22
